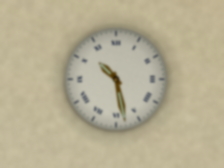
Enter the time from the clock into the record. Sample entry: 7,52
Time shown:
10,28
